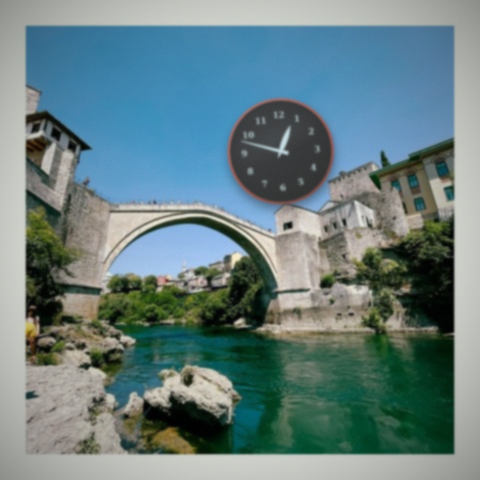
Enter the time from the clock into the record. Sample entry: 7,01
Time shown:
12,48
